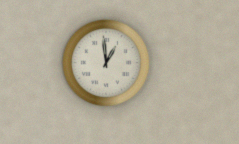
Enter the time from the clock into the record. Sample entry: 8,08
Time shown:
12,59
